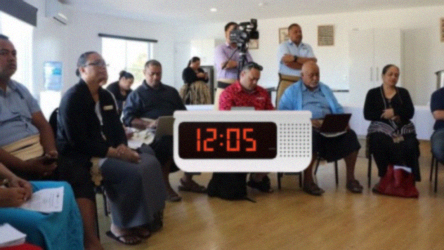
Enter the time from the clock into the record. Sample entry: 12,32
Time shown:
12,05
